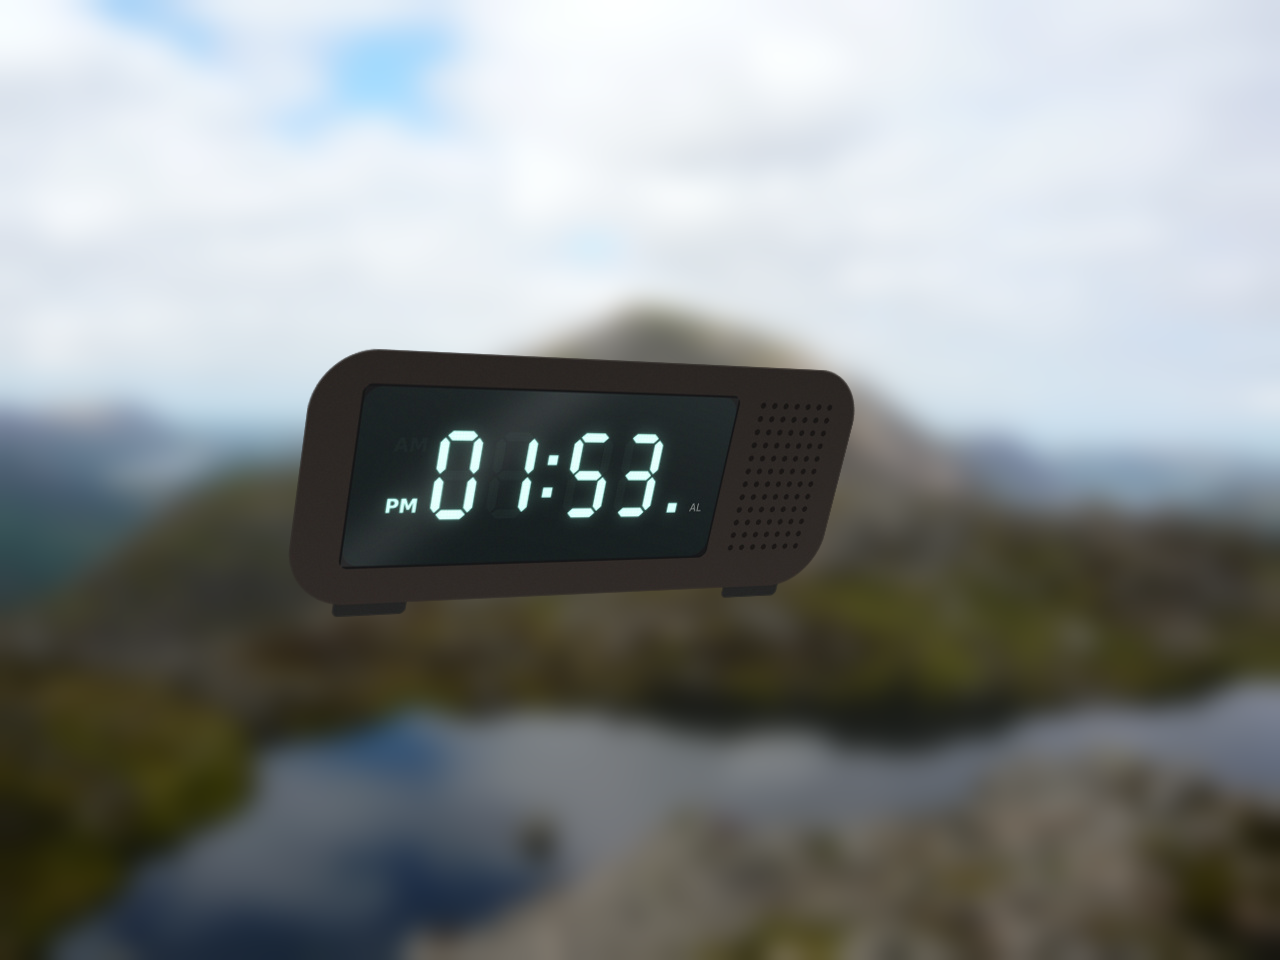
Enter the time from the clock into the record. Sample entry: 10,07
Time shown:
1,53
